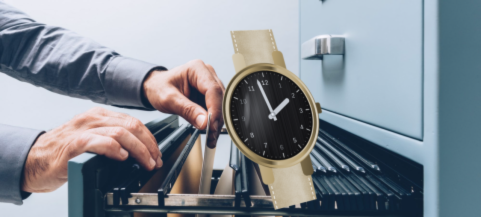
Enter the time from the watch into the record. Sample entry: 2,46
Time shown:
1,58
